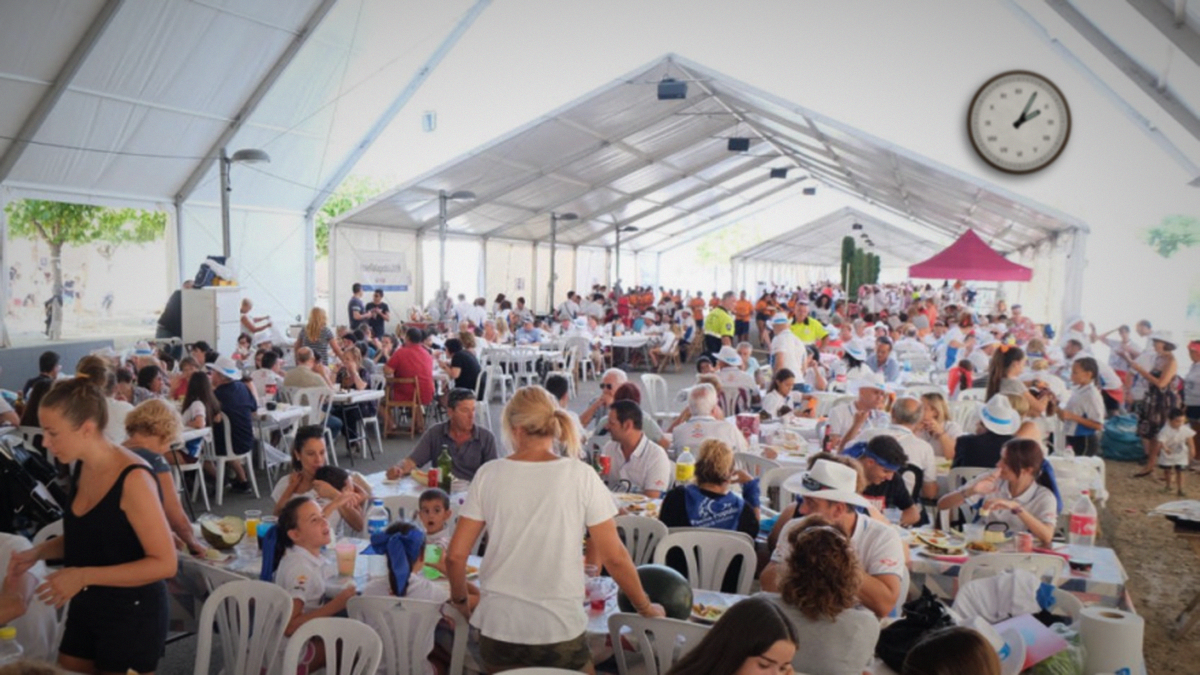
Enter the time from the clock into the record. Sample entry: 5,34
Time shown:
2,05
